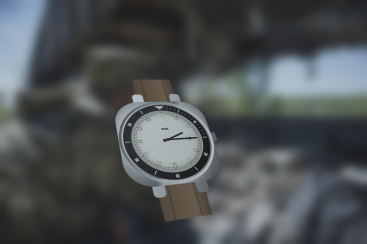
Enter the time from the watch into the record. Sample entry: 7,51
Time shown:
2,15
